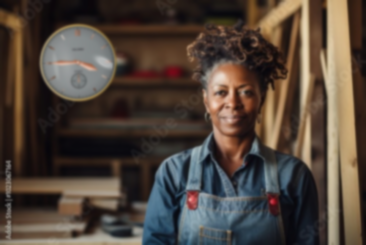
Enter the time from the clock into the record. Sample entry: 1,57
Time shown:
3,45
